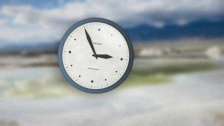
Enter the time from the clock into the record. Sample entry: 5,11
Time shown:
2,55
